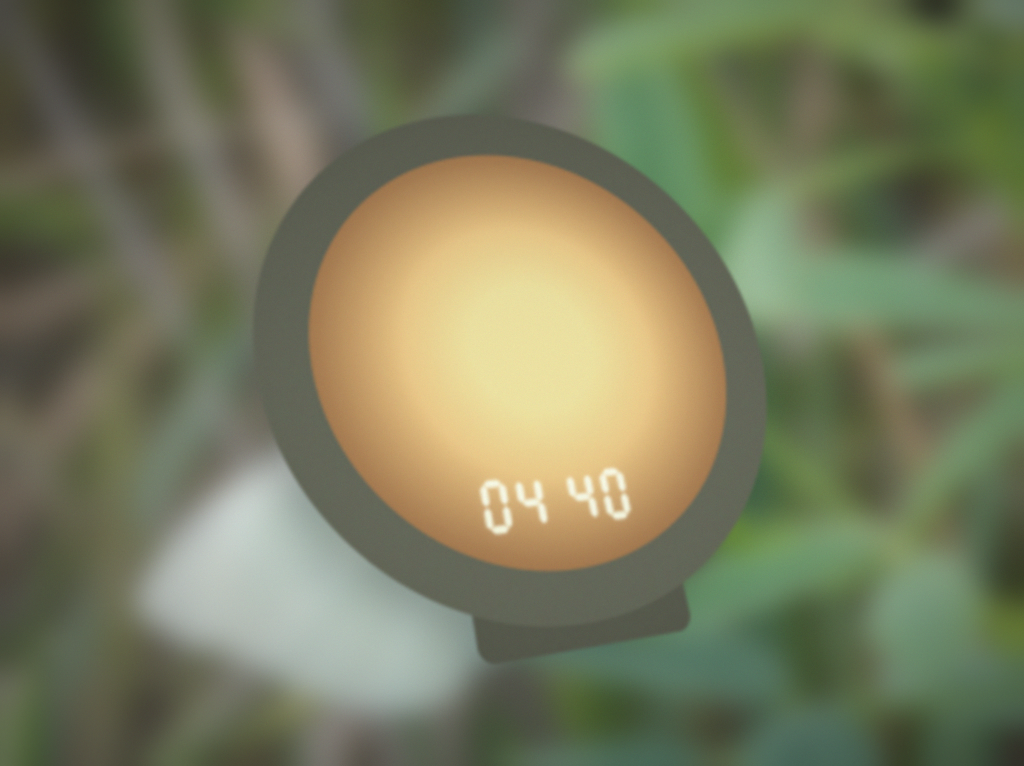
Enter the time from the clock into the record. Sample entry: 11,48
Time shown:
4,40
